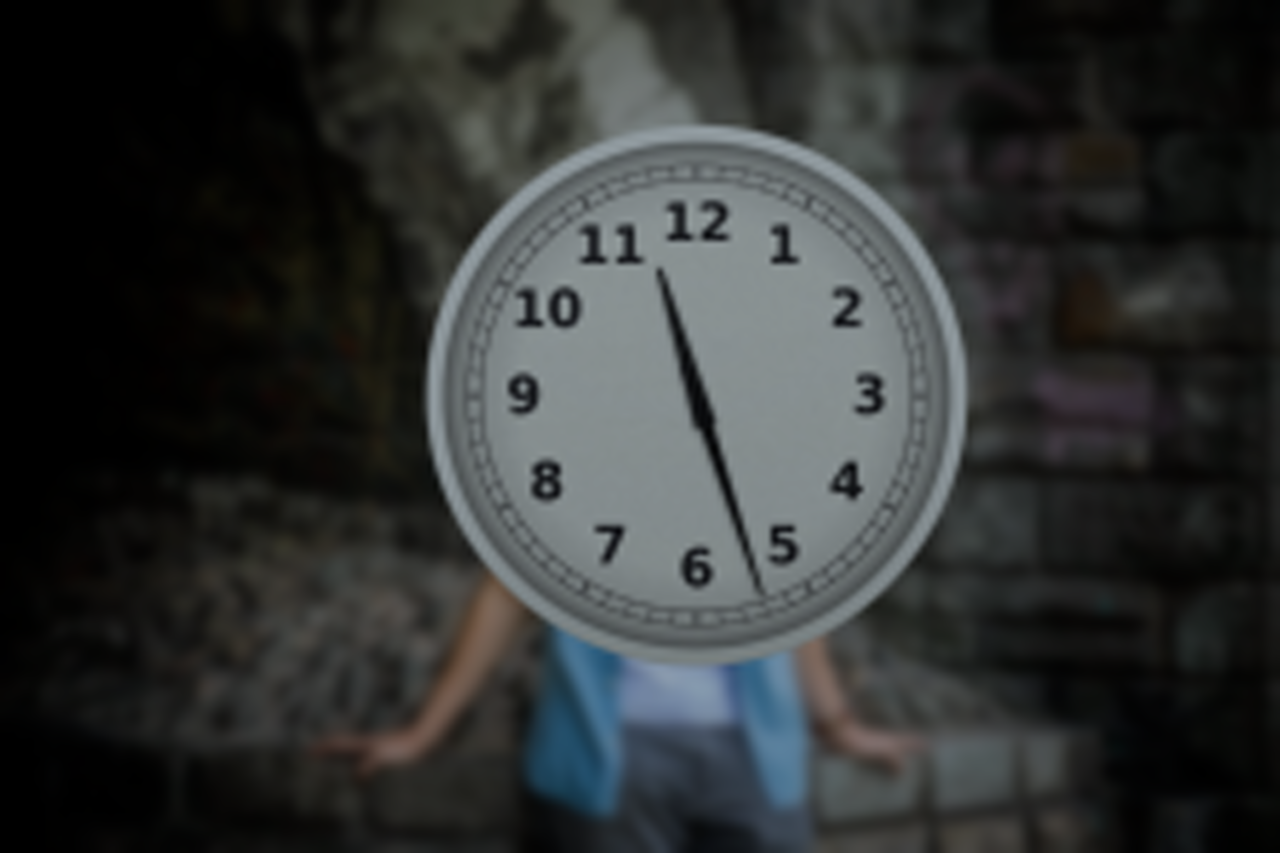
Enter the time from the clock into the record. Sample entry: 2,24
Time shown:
11,27
